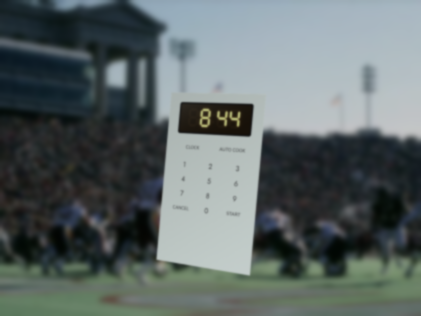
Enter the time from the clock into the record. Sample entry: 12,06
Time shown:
8,44
